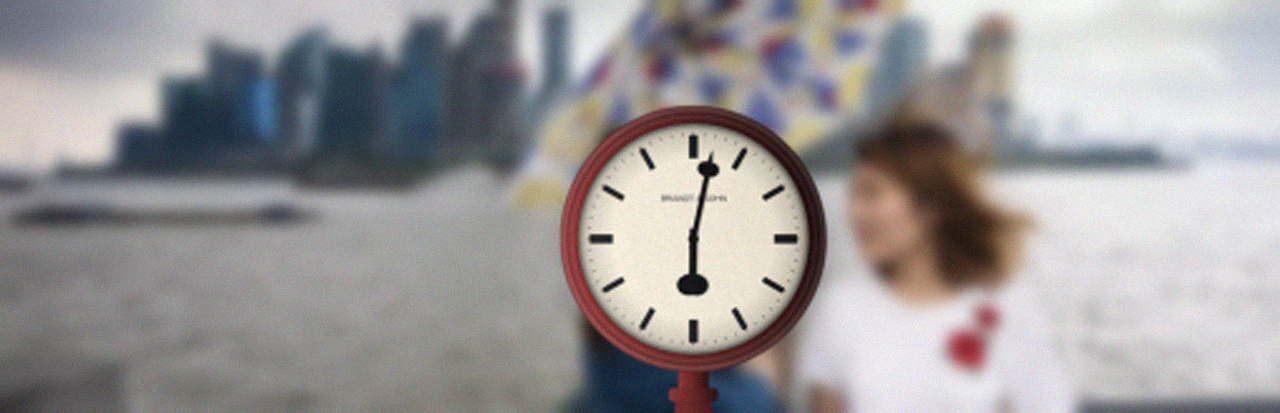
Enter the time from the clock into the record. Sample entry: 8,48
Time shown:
6,02
